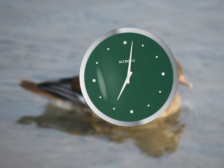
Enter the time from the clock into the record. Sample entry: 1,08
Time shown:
7,02
